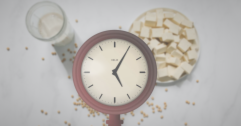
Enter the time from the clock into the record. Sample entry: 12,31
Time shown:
5,05
